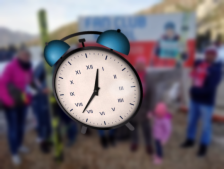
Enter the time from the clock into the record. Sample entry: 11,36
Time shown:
12,37
